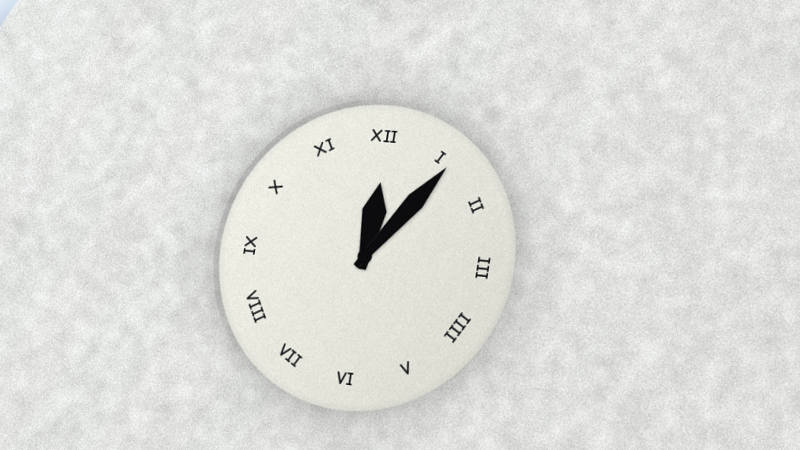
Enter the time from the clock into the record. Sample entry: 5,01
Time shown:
12,06
